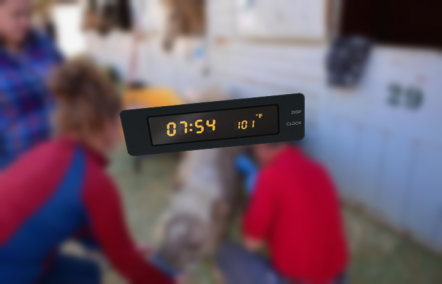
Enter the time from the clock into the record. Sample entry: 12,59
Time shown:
7,54
